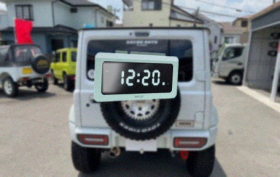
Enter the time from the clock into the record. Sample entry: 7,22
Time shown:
12,20
